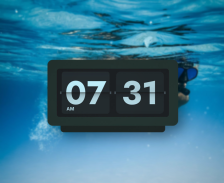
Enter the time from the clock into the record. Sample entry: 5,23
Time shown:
7,31
